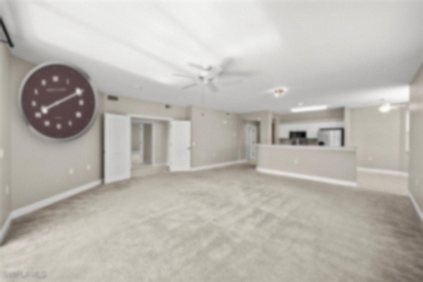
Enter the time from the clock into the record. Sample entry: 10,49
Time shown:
8,11
